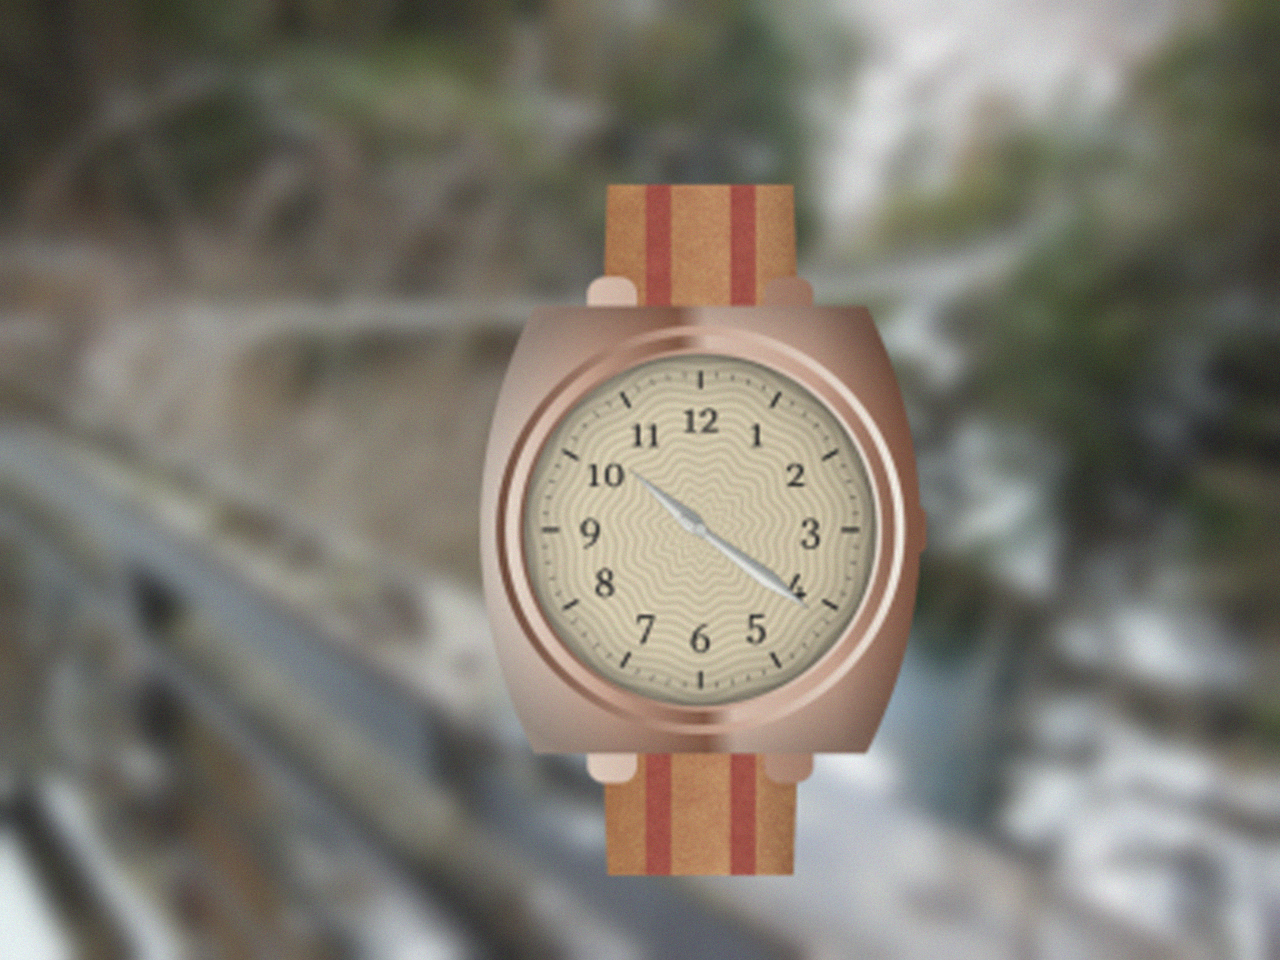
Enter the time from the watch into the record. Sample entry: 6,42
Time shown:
10,21
